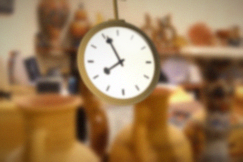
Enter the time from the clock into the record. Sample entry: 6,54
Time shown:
7,56
